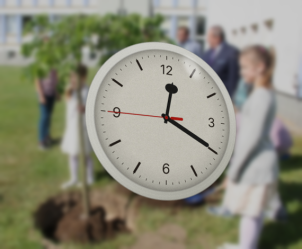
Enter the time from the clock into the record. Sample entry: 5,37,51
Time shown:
12,19,45
